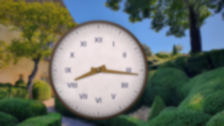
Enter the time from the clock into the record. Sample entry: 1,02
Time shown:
8,16
